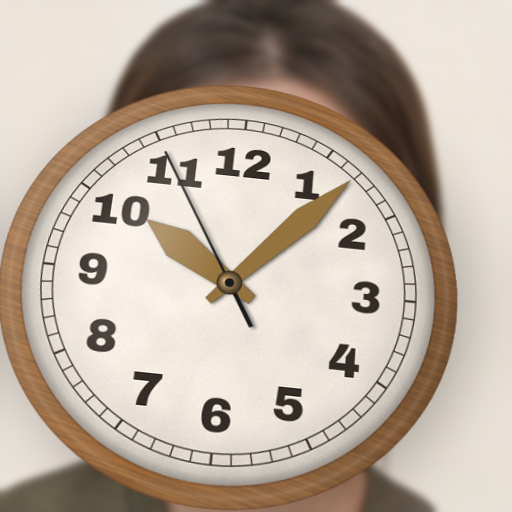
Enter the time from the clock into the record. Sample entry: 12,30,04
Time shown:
10,06,55
